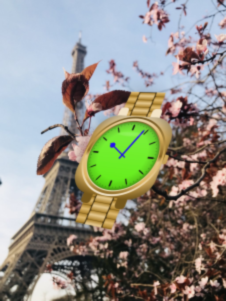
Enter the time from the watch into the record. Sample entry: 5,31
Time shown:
10,04
